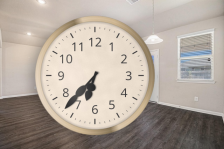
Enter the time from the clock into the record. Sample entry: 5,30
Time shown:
6,37
